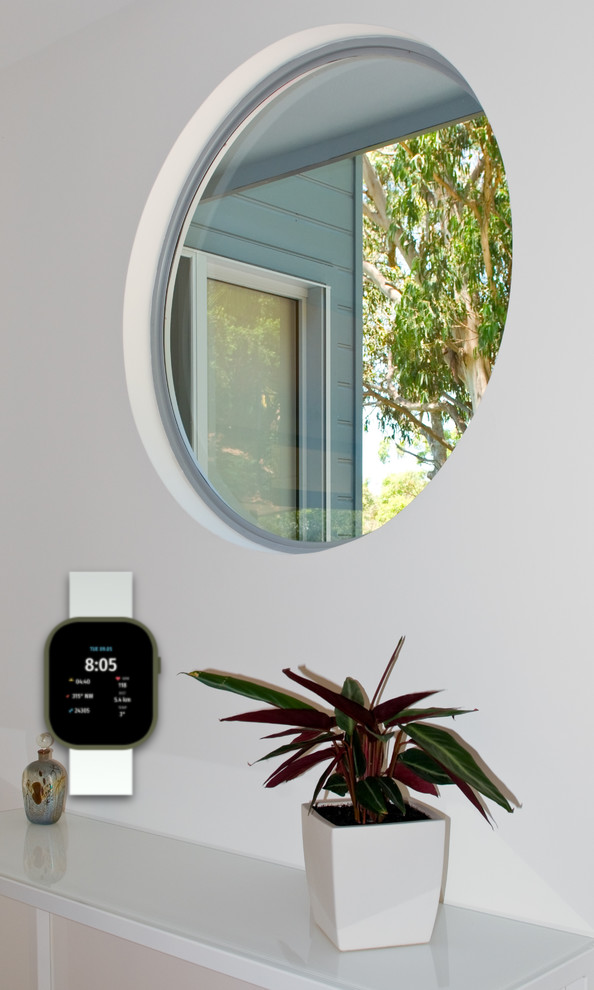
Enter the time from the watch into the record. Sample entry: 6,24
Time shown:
8,05
